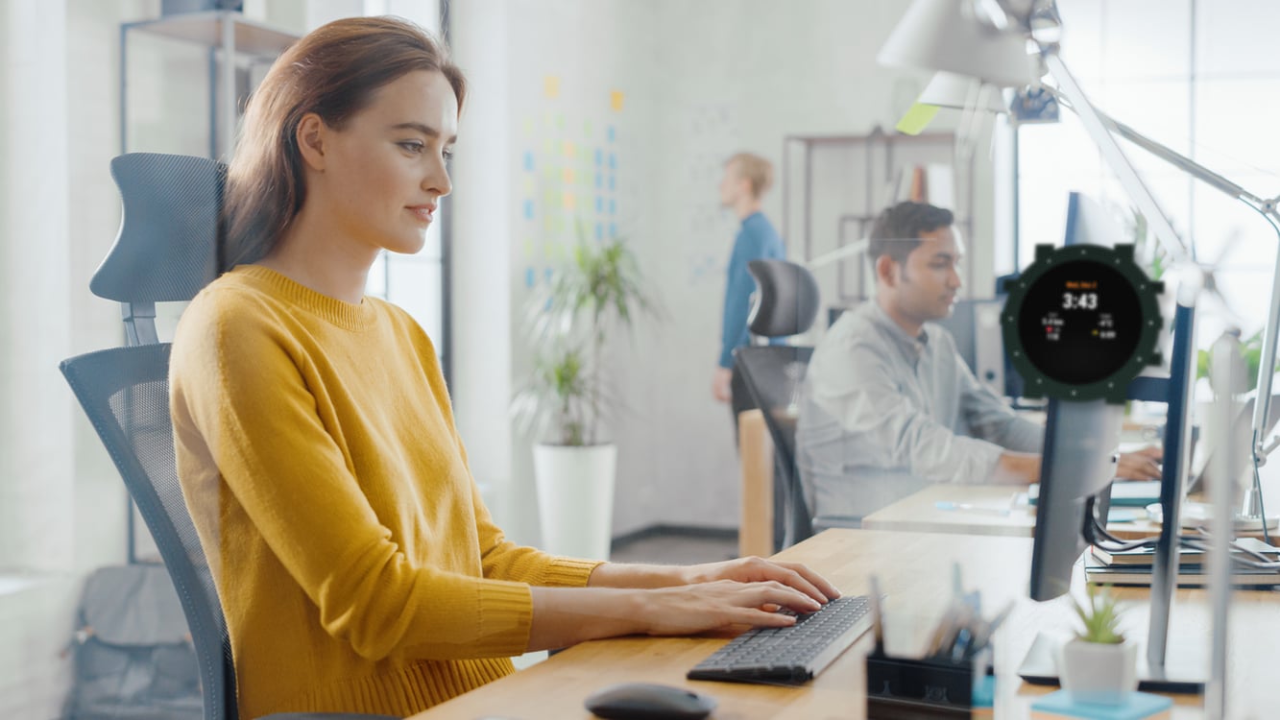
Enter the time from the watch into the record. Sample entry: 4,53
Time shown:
3,43
